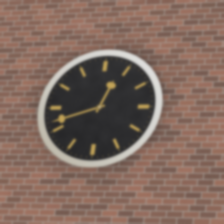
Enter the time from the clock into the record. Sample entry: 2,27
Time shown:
12,42
